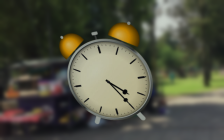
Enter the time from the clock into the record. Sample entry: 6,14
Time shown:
4,25
